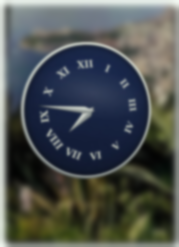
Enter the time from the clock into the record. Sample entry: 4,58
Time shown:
7,47
